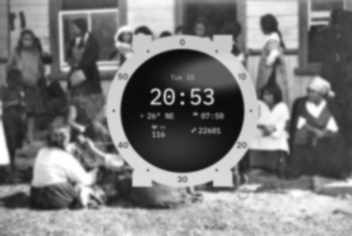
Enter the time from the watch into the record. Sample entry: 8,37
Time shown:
20,53
